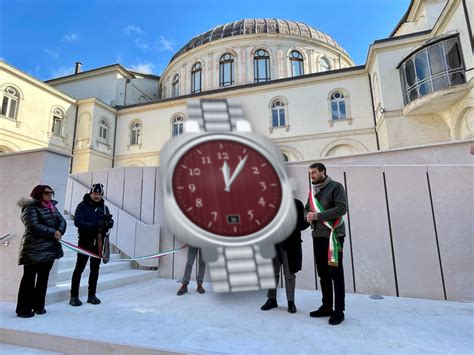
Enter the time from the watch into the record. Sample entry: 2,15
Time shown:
12,06
